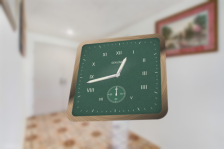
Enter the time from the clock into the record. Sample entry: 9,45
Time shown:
12,43
